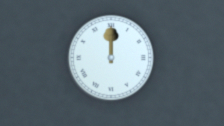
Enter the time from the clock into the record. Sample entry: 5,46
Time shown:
12,00
